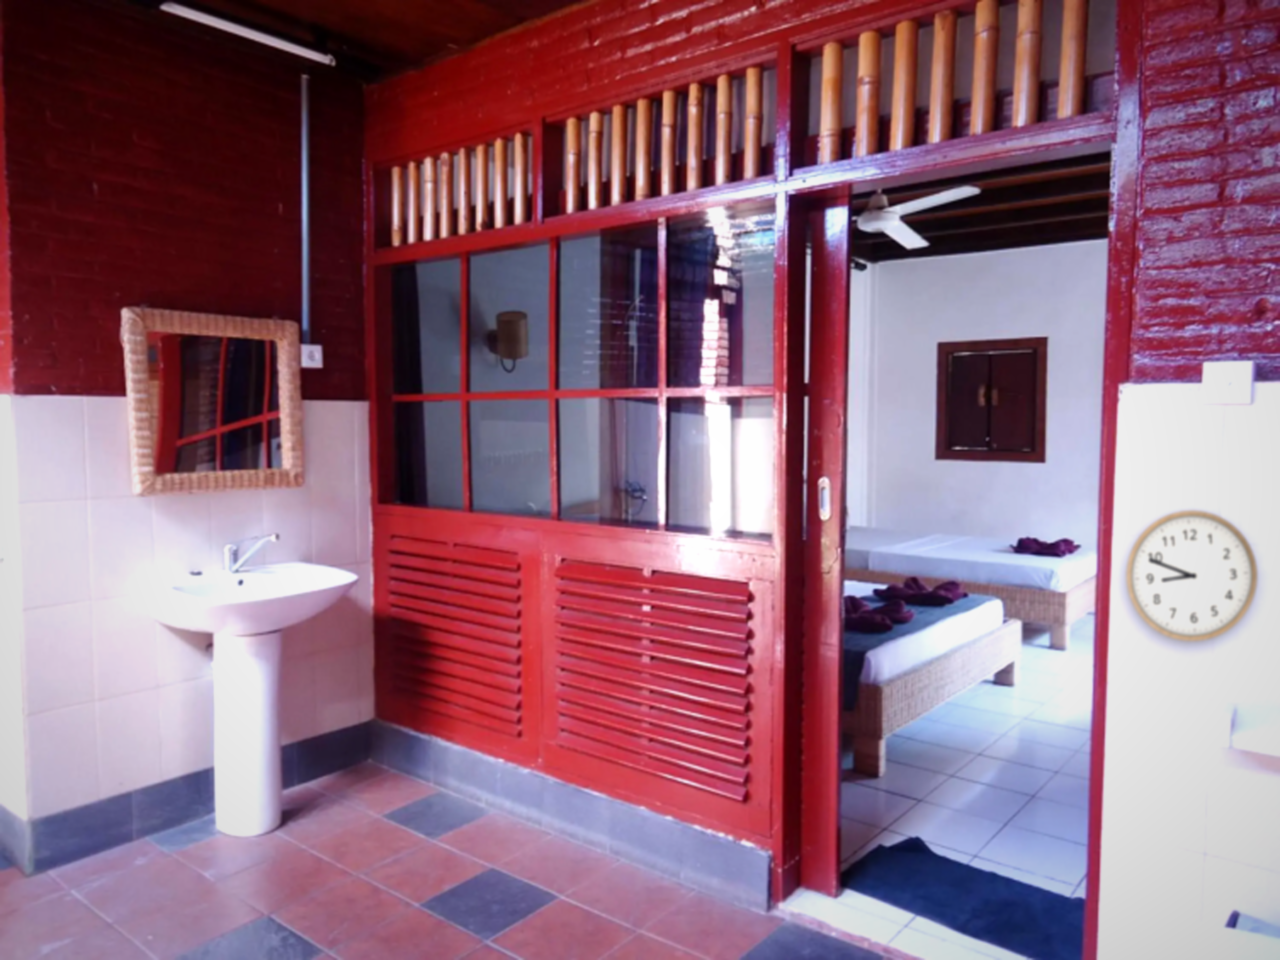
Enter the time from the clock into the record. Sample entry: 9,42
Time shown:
8,49
